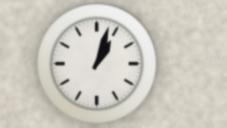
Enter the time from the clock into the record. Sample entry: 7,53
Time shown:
1,03
